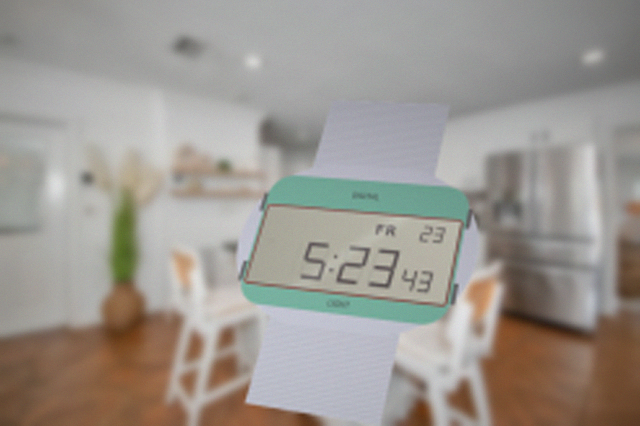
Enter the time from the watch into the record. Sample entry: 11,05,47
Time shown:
5,23,43
